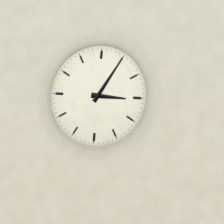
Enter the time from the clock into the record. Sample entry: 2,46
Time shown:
3,05
